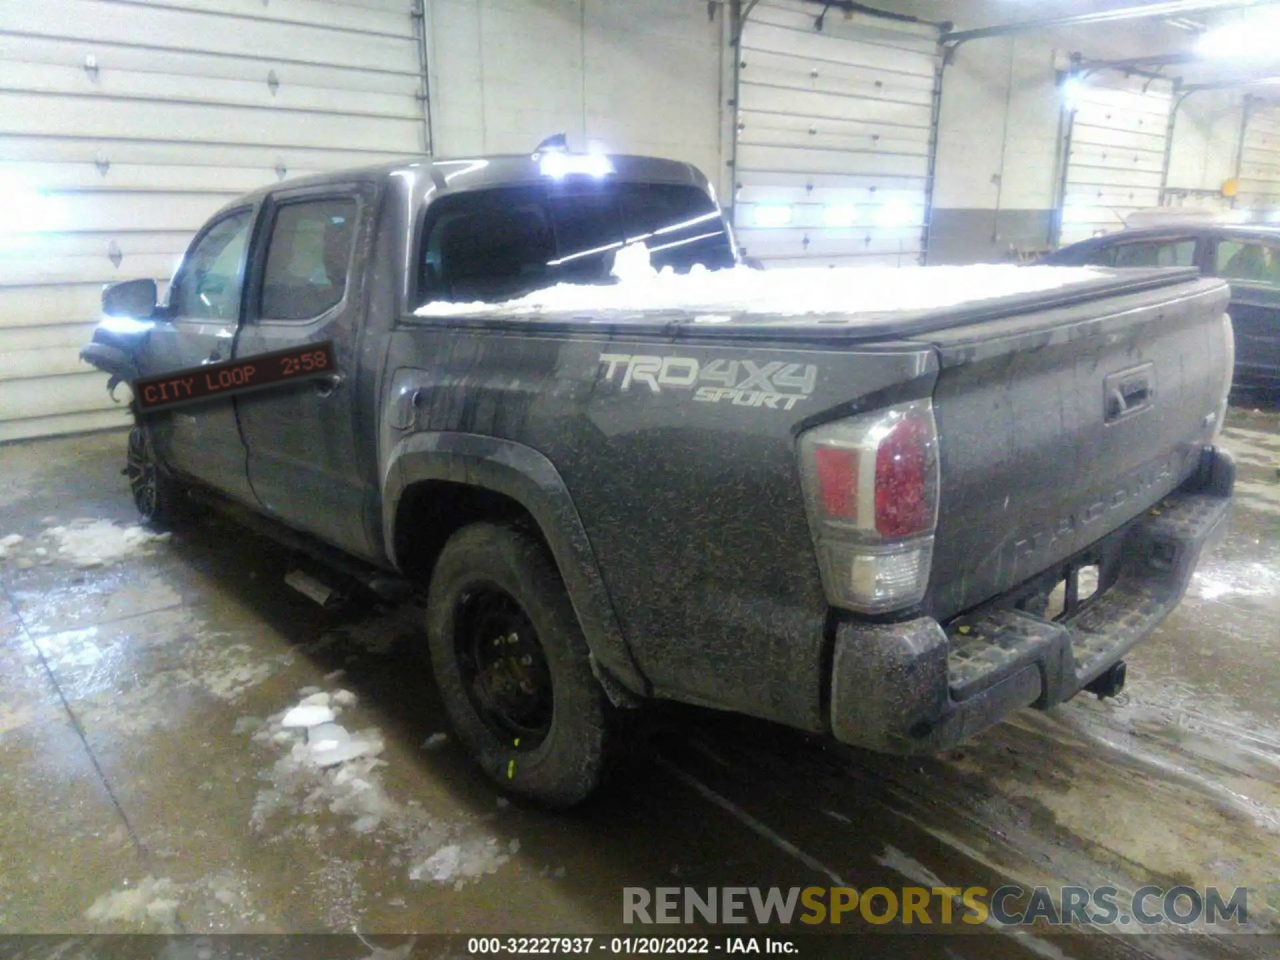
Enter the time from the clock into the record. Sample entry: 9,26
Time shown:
2,58
